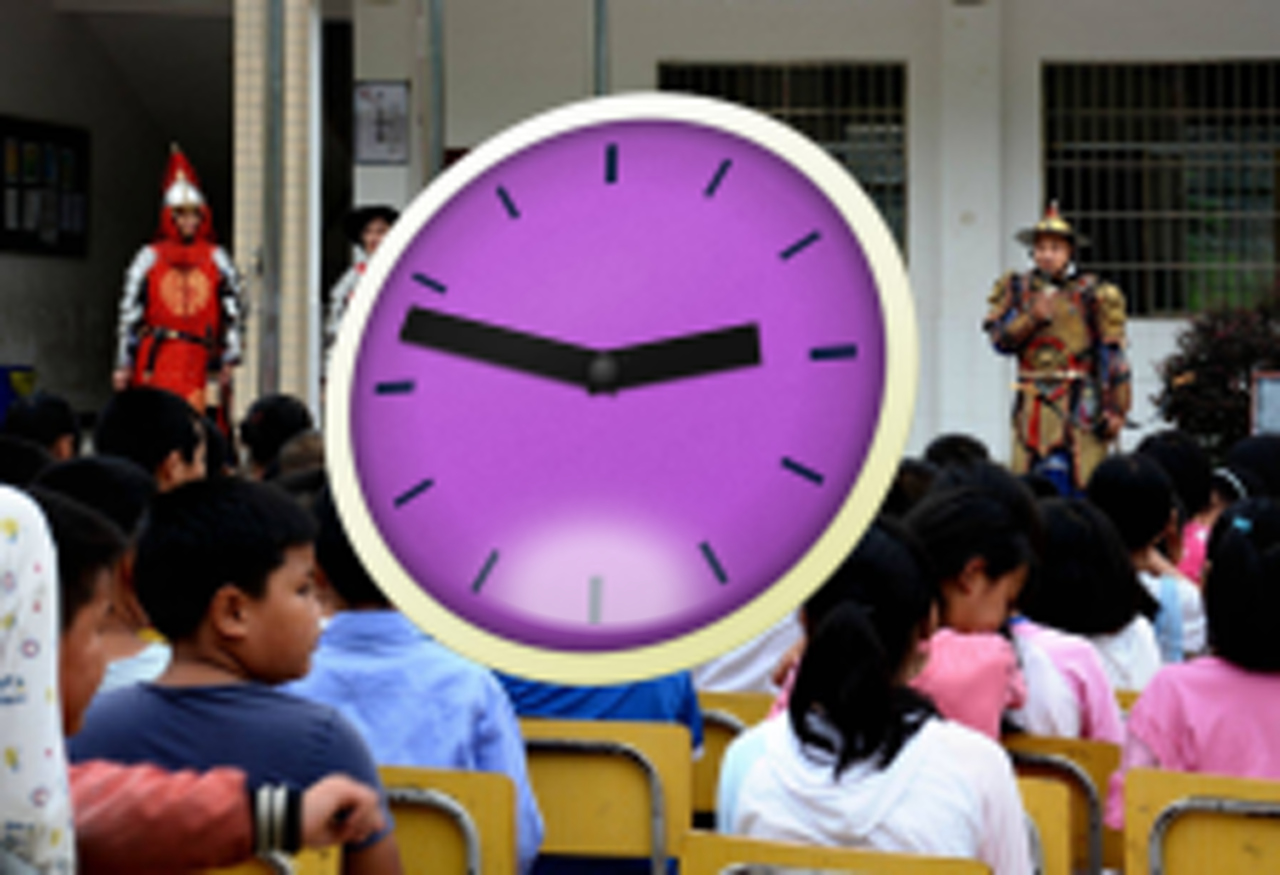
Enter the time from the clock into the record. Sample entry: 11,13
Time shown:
2,48
